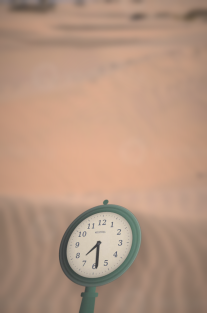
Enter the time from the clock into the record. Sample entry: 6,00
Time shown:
7,29
